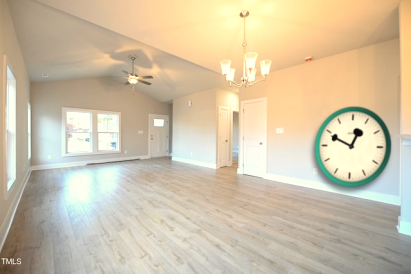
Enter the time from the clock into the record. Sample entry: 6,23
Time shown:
12,49
